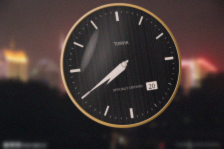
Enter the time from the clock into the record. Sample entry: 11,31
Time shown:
7,40
